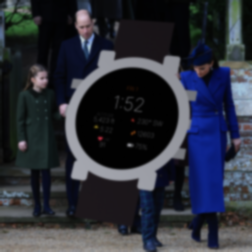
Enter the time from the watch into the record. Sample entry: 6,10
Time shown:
1,52
